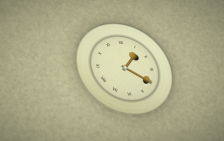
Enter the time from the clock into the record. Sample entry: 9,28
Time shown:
1,20
